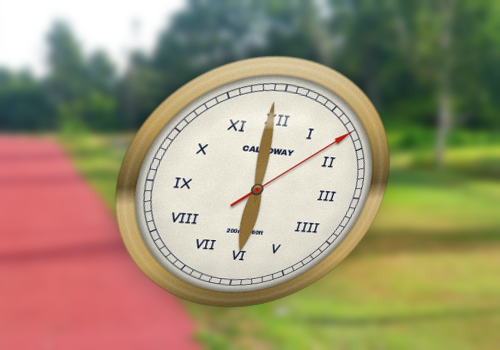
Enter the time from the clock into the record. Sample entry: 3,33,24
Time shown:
5,59,08
